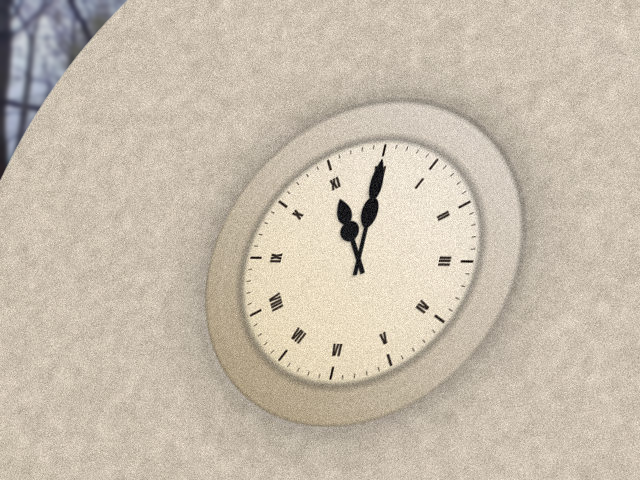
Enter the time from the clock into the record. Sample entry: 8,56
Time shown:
11,00
